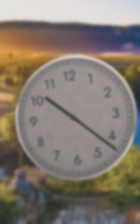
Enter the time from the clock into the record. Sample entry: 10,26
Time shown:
10,22
